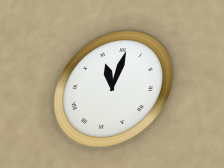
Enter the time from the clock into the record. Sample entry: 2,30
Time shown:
11,01
